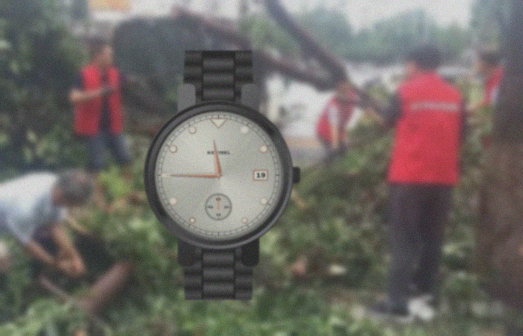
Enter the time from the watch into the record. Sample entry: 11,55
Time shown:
11,45
